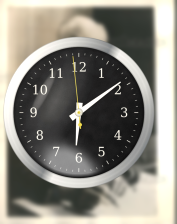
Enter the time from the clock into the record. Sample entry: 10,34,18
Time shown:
6,08,59
